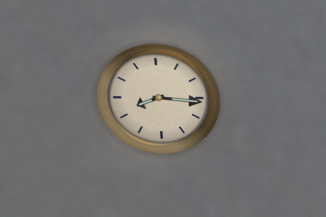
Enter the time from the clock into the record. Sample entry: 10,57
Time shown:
8,16
